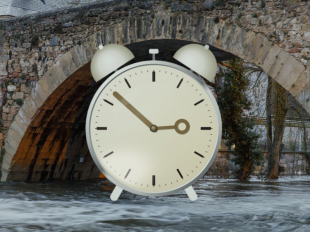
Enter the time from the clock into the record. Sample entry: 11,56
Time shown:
2,52
